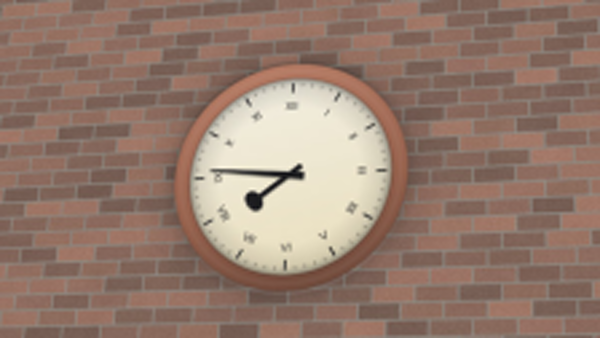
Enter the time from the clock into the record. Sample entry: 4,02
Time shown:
7,46
